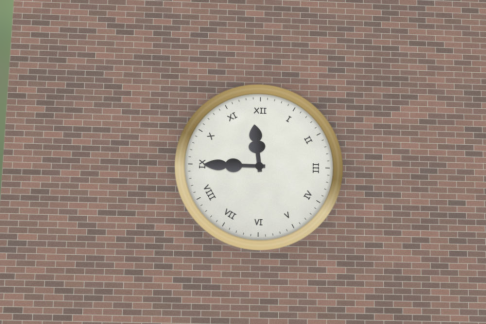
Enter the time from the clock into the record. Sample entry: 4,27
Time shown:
11,45
